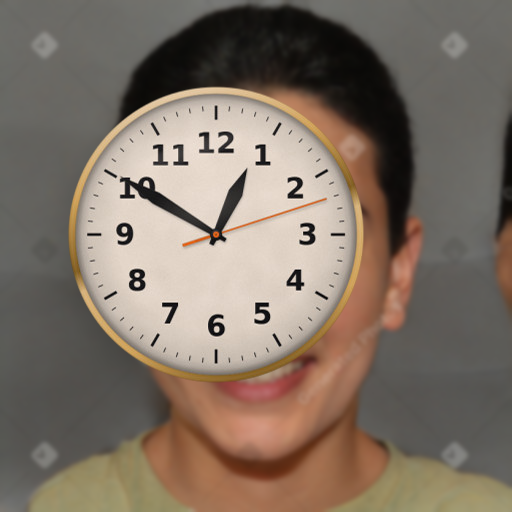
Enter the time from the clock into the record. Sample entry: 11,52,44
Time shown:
12,50,12
